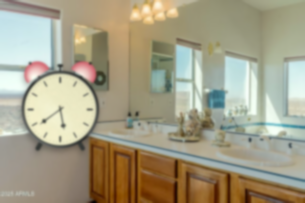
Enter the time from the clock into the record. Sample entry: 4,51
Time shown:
5,39
